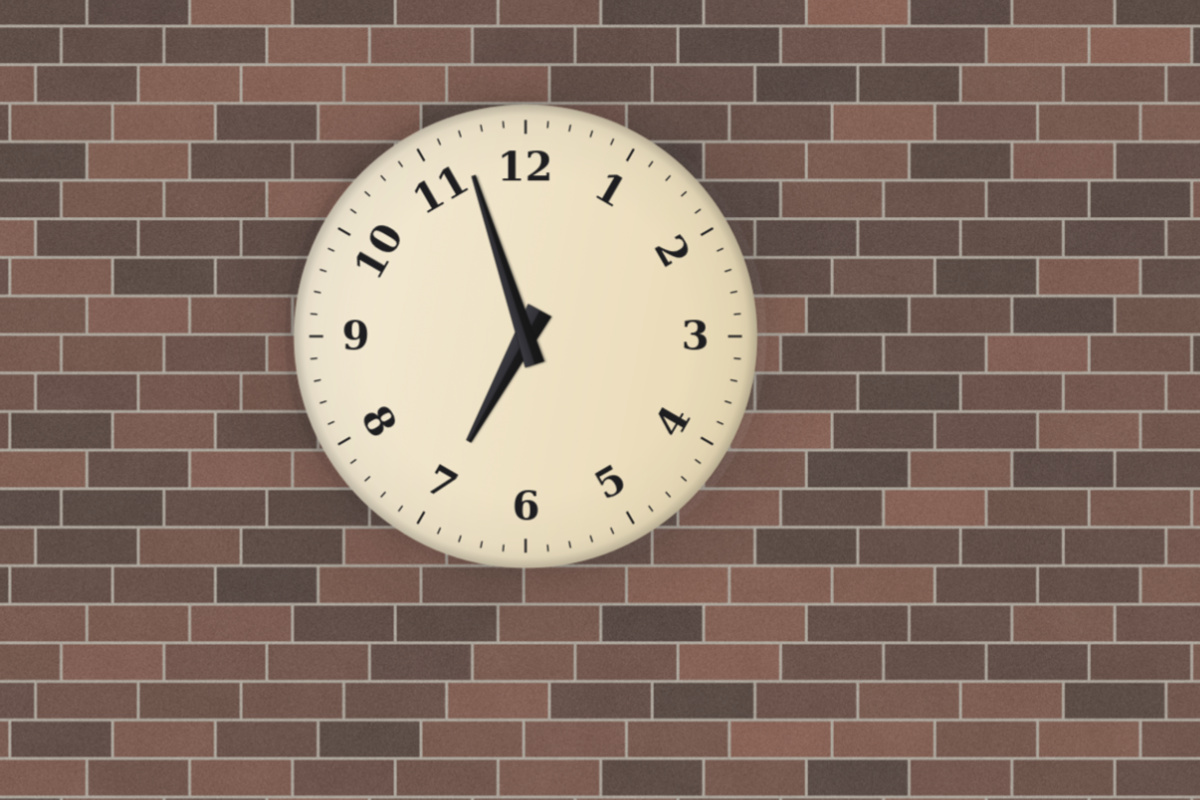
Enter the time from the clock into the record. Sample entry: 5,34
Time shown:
6,57
